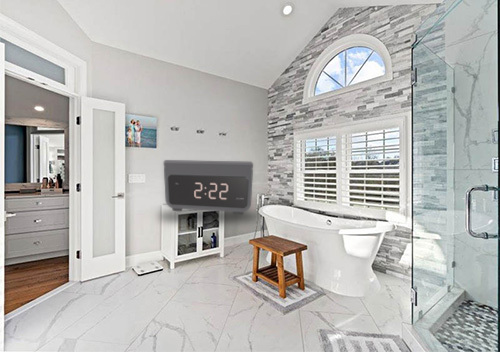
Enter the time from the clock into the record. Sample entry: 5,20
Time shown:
2,22
